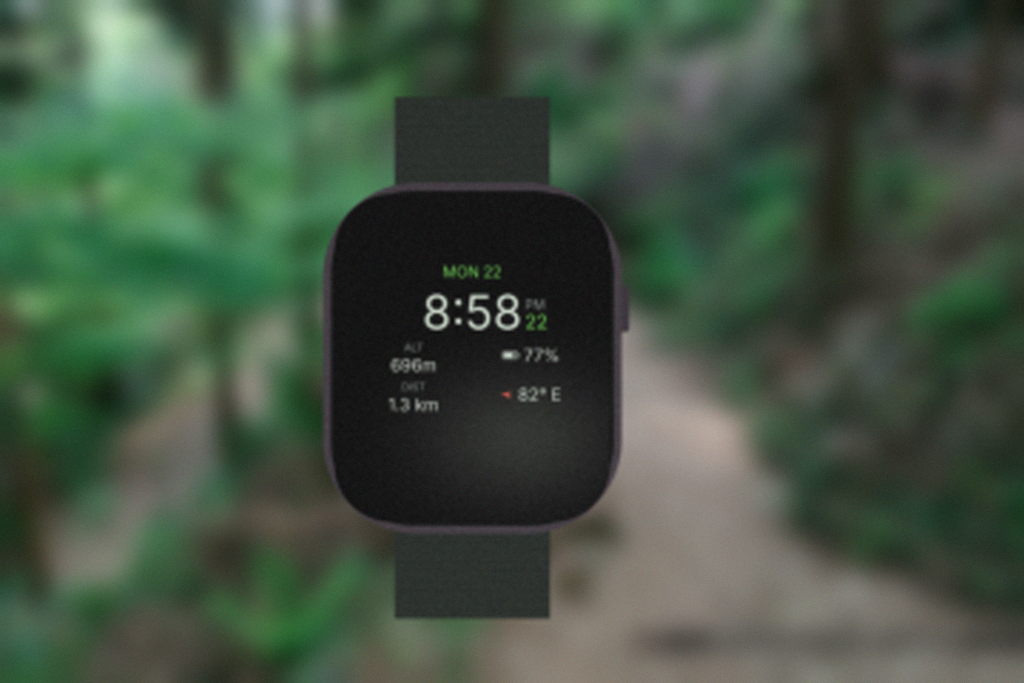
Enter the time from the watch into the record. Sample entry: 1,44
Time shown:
8,58
